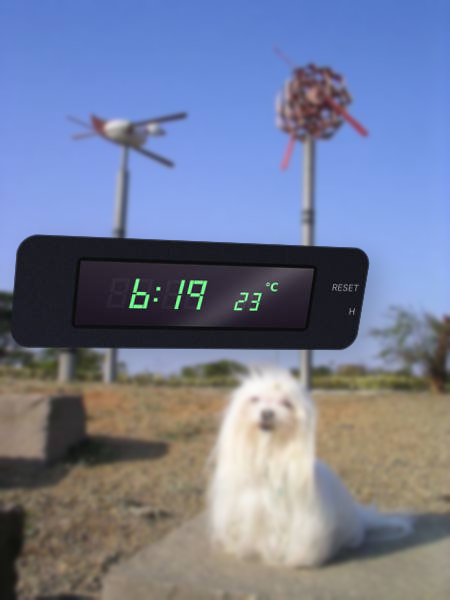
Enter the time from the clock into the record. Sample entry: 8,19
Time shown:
6,19
